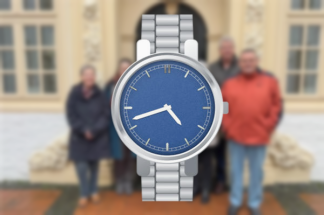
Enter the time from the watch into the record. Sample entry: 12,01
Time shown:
4,42
